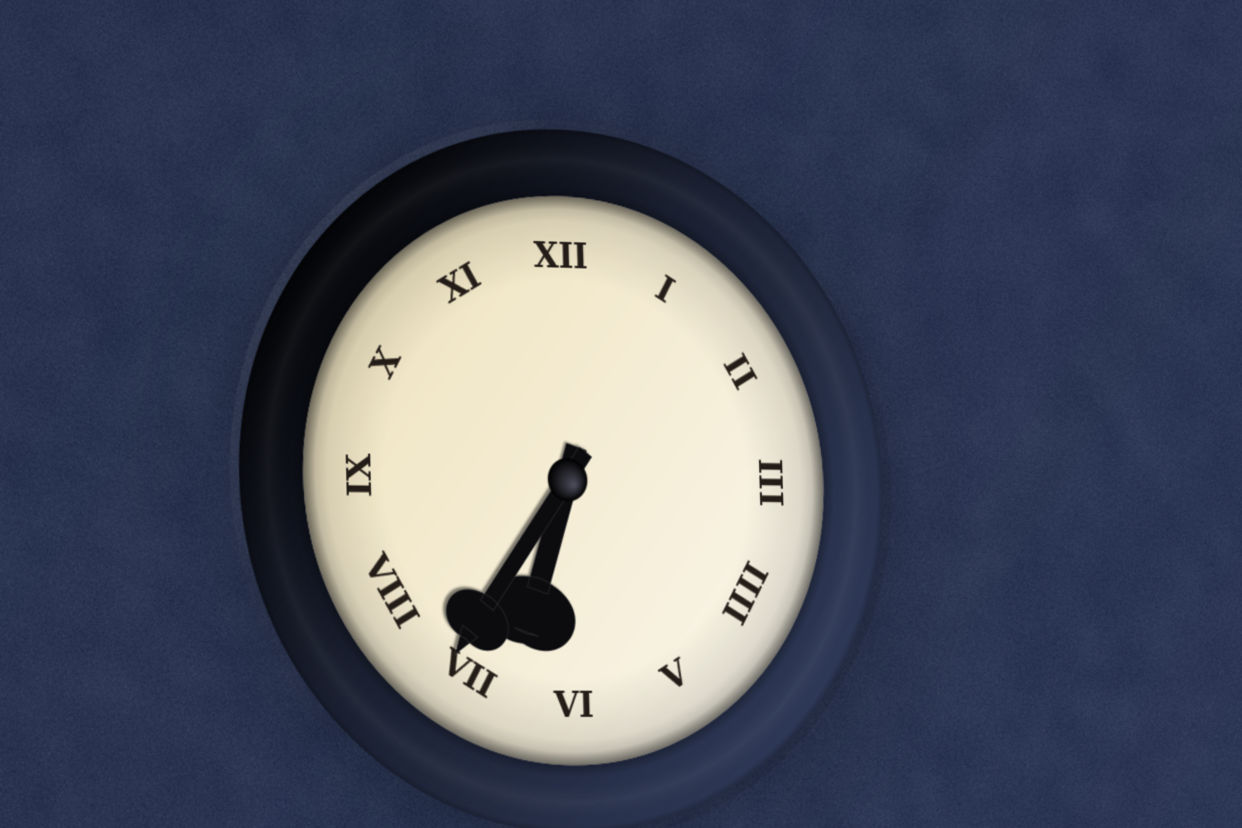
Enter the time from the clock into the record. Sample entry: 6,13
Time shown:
6,36
